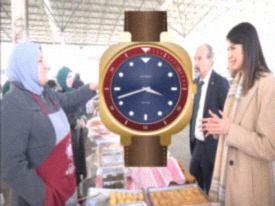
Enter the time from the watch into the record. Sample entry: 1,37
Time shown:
3,42
